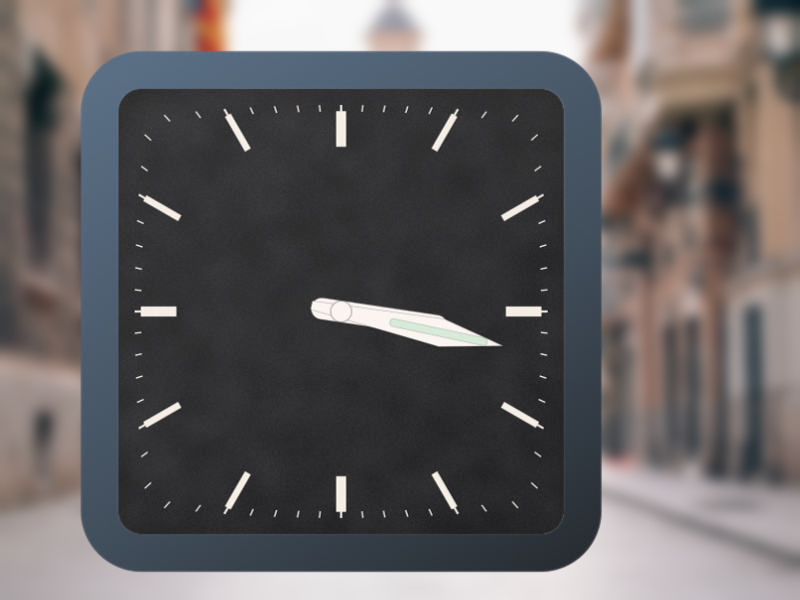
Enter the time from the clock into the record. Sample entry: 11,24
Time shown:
3,17
